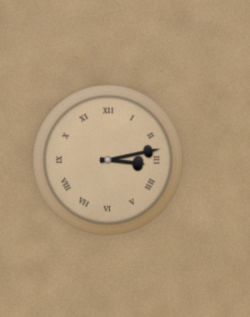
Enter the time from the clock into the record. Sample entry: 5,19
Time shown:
3,13
